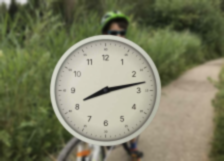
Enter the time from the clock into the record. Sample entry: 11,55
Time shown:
8,13
